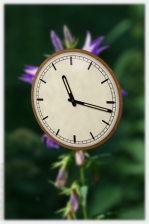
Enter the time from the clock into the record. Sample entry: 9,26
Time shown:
11,17
